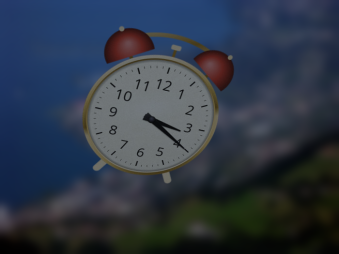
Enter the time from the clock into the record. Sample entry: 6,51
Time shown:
3,20
